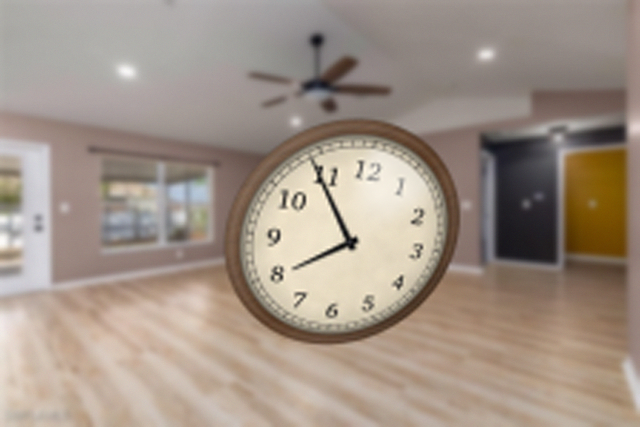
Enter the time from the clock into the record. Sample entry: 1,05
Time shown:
7,54
